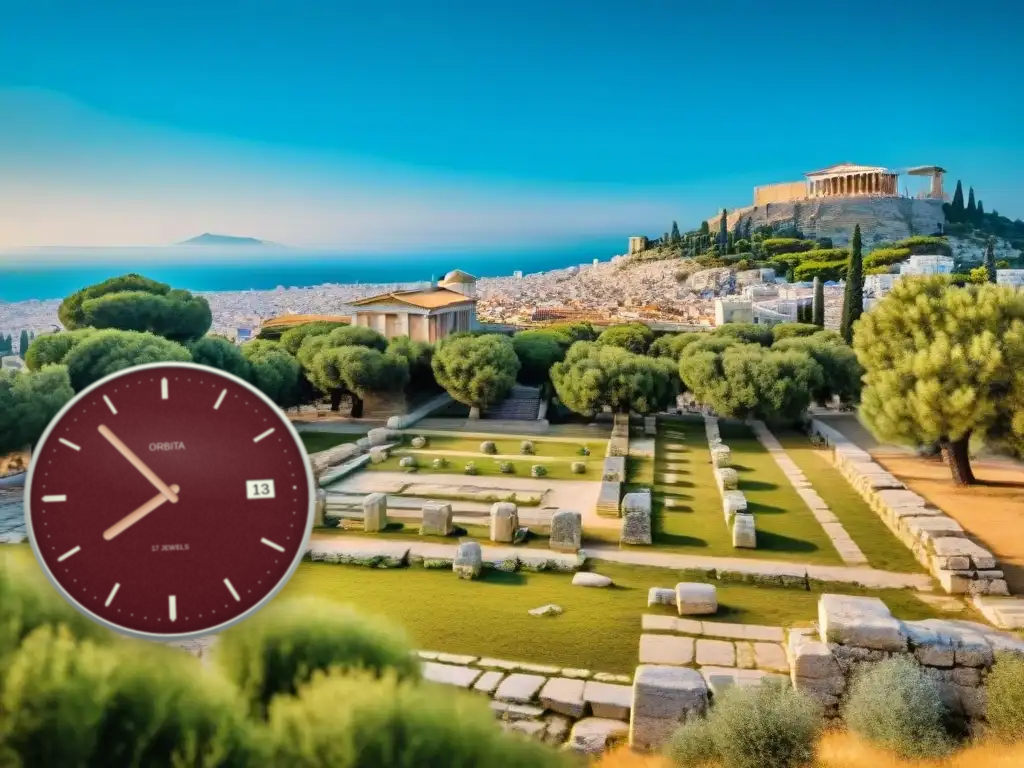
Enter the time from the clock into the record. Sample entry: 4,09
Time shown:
7,53
